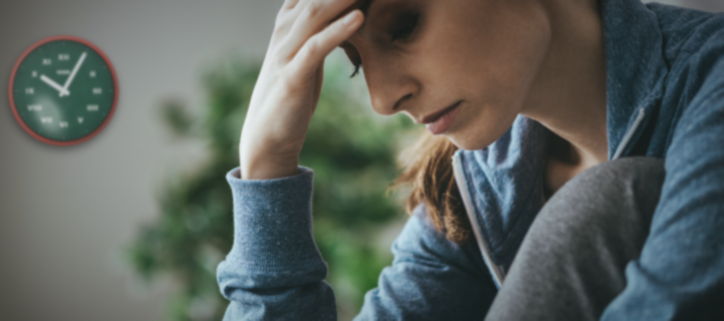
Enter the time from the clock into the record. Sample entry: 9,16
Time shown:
10,05
